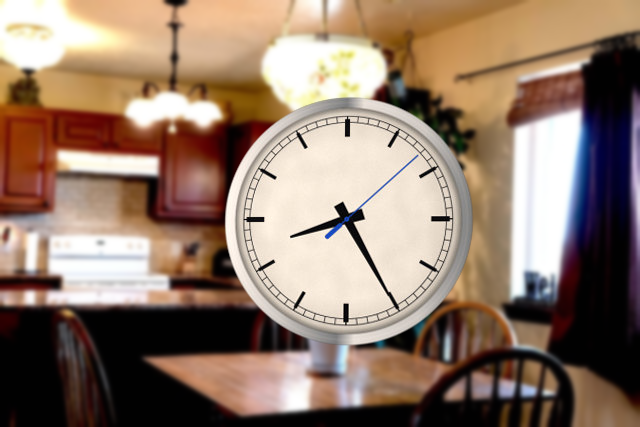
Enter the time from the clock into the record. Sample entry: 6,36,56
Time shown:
8,25,08
